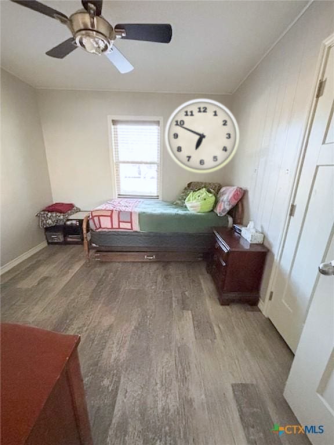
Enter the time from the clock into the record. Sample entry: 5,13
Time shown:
6,49
